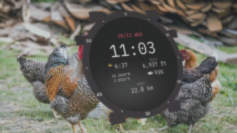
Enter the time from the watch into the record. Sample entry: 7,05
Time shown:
11,03
